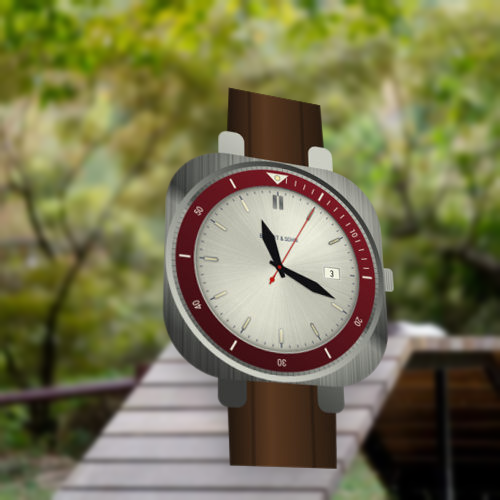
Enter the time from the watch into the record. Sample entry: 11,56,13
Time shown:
11,19,05
